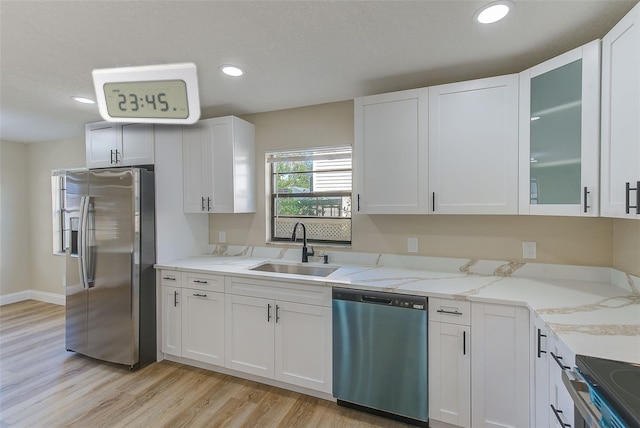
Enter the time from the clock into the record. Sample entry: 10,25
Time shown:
23,45
